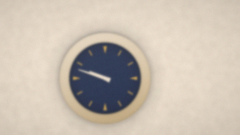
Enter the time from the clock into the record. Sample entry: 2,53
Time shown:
9,48
